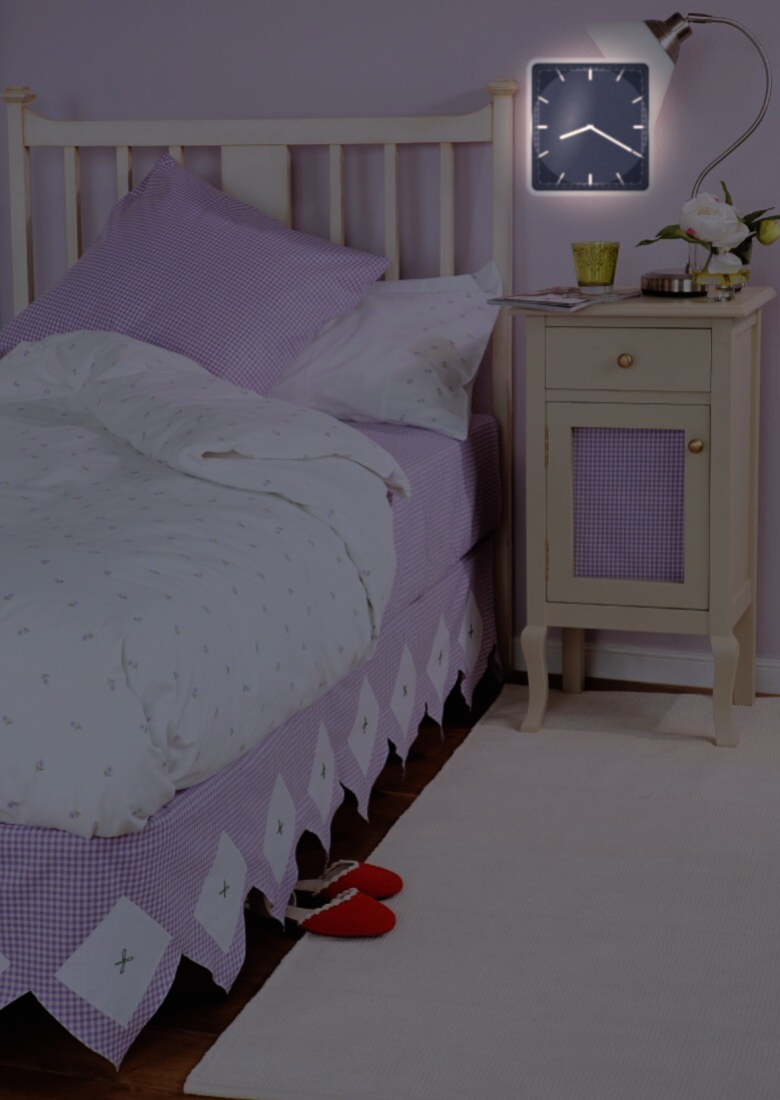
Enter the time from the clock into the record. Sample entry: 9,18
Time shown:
8,20
